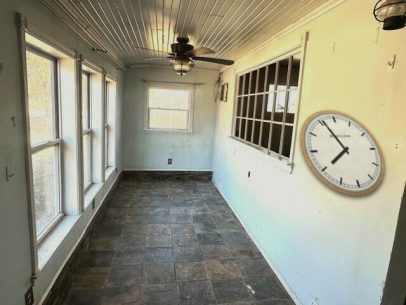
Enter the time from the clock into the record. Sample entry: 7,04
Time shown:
7,56
